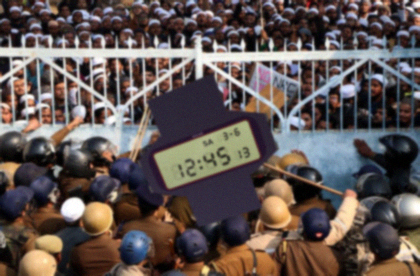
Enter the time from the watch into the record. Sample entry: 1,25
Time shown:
12,45
